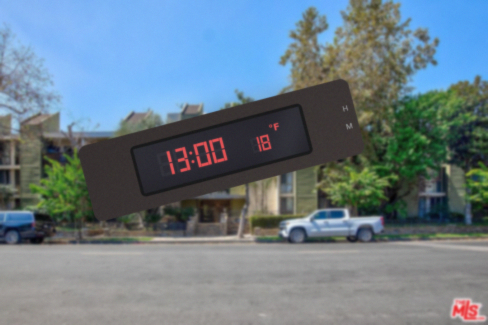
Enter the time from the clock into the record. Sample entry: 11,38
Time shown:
13,00
